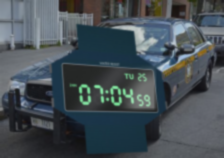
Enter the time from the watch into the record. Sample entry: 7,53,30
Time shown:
7,04,59
